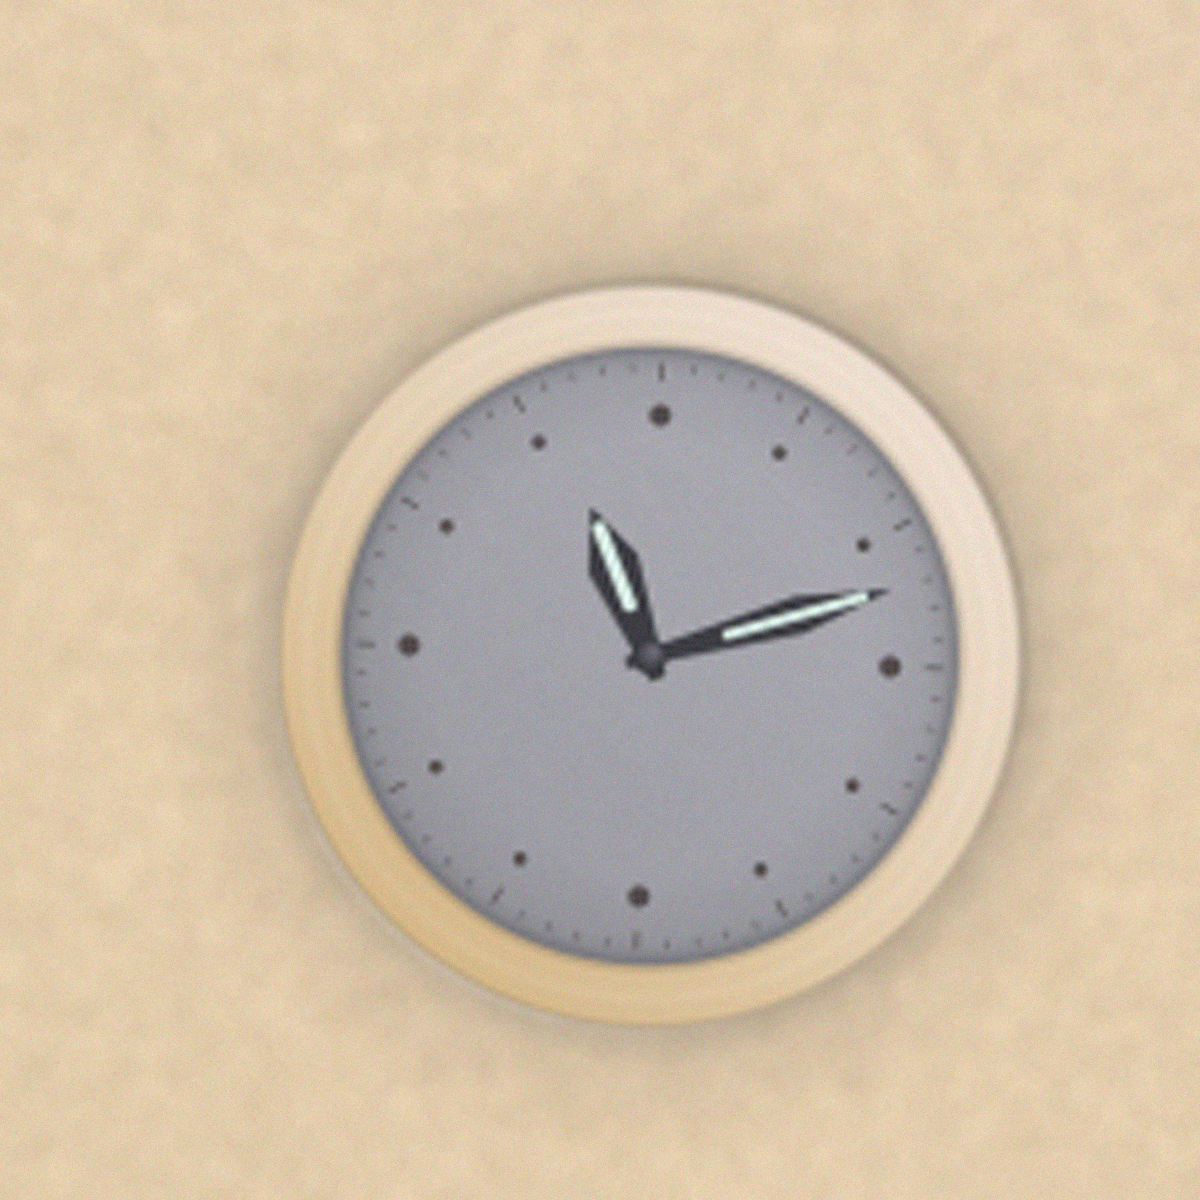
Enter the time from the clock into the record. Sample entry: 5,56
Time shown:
11,12
